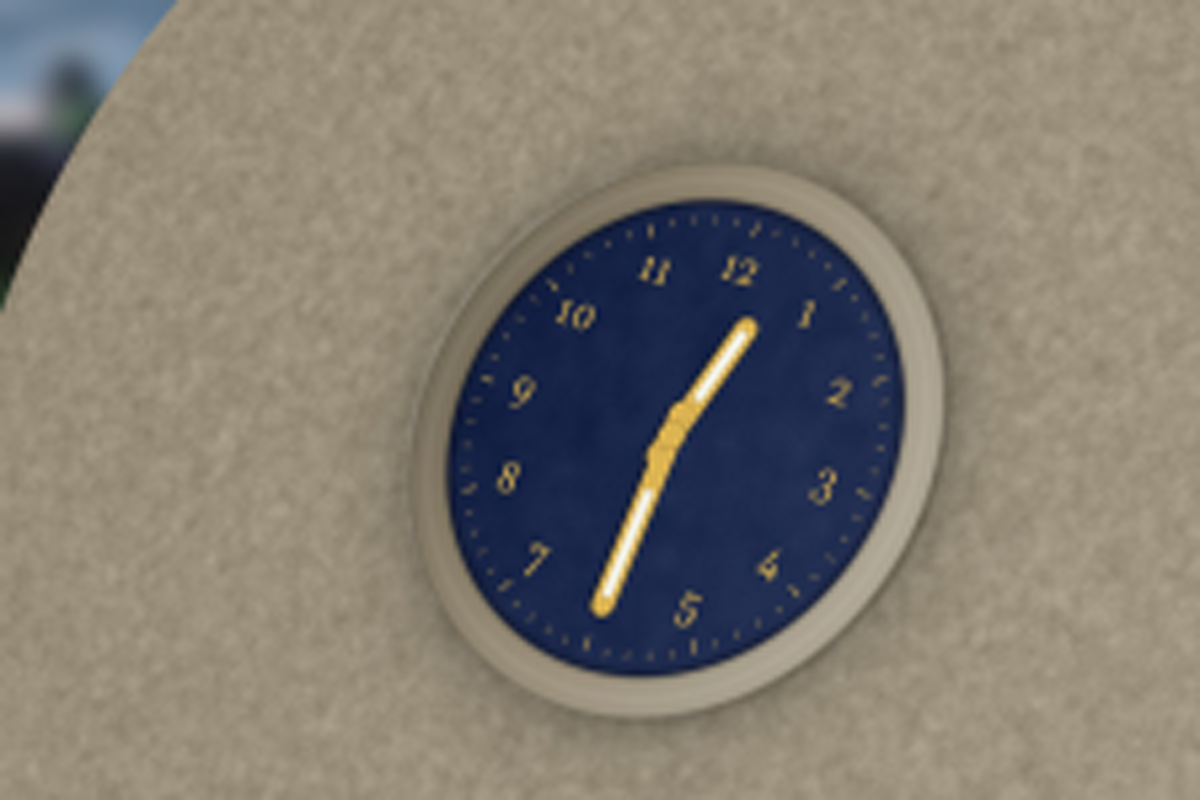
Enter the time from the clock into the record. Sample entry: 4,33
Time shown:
12,30
